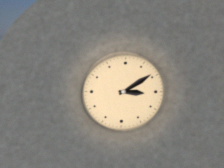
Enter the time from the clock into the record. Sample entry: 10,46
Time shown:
3,09
